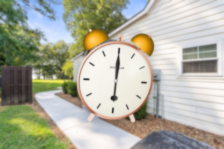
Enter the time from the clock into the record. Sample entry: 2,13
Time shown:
6,00
